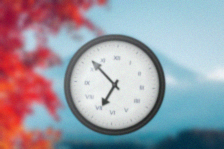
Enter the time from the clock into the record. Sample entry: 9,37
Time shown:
6,52
